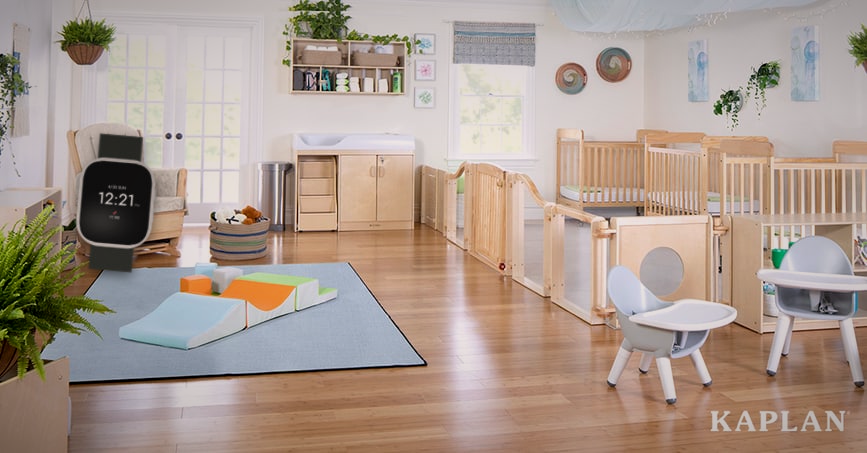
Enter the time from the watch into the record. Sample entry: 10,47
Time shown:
12,21
